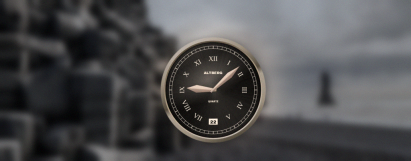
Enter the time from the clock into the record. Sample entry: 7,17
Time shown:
9,08
